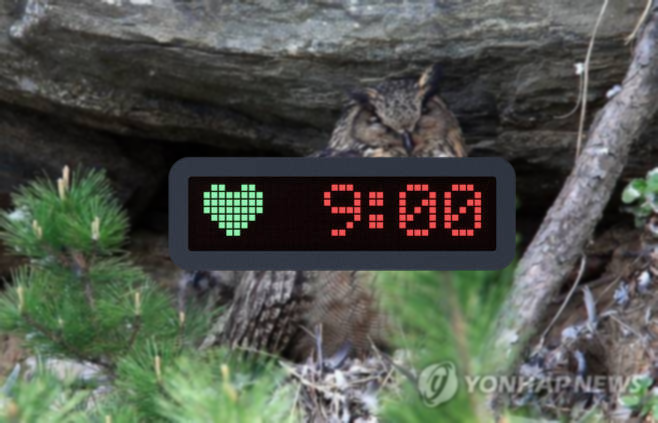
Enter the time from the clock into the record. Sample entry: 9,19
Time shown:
9,00
